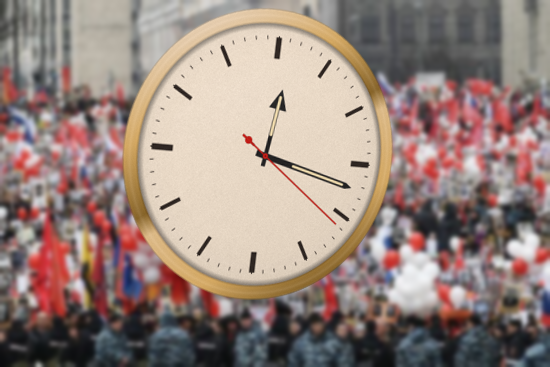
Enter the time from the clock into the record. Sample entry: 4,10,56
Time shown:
12,17,21
